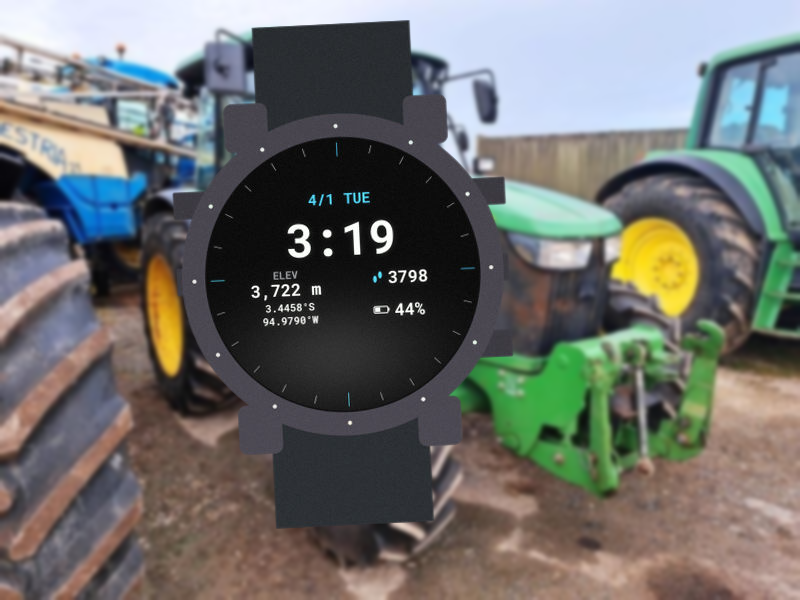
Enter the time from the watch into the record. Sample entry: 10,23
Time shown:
3,19
